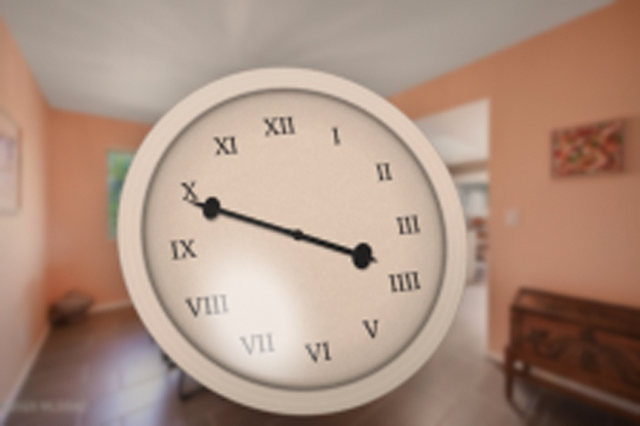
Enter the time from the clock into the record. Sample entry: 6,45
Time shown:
3,49
